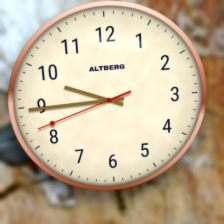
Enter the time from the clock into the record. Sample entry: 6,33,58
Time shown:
9,44,42
